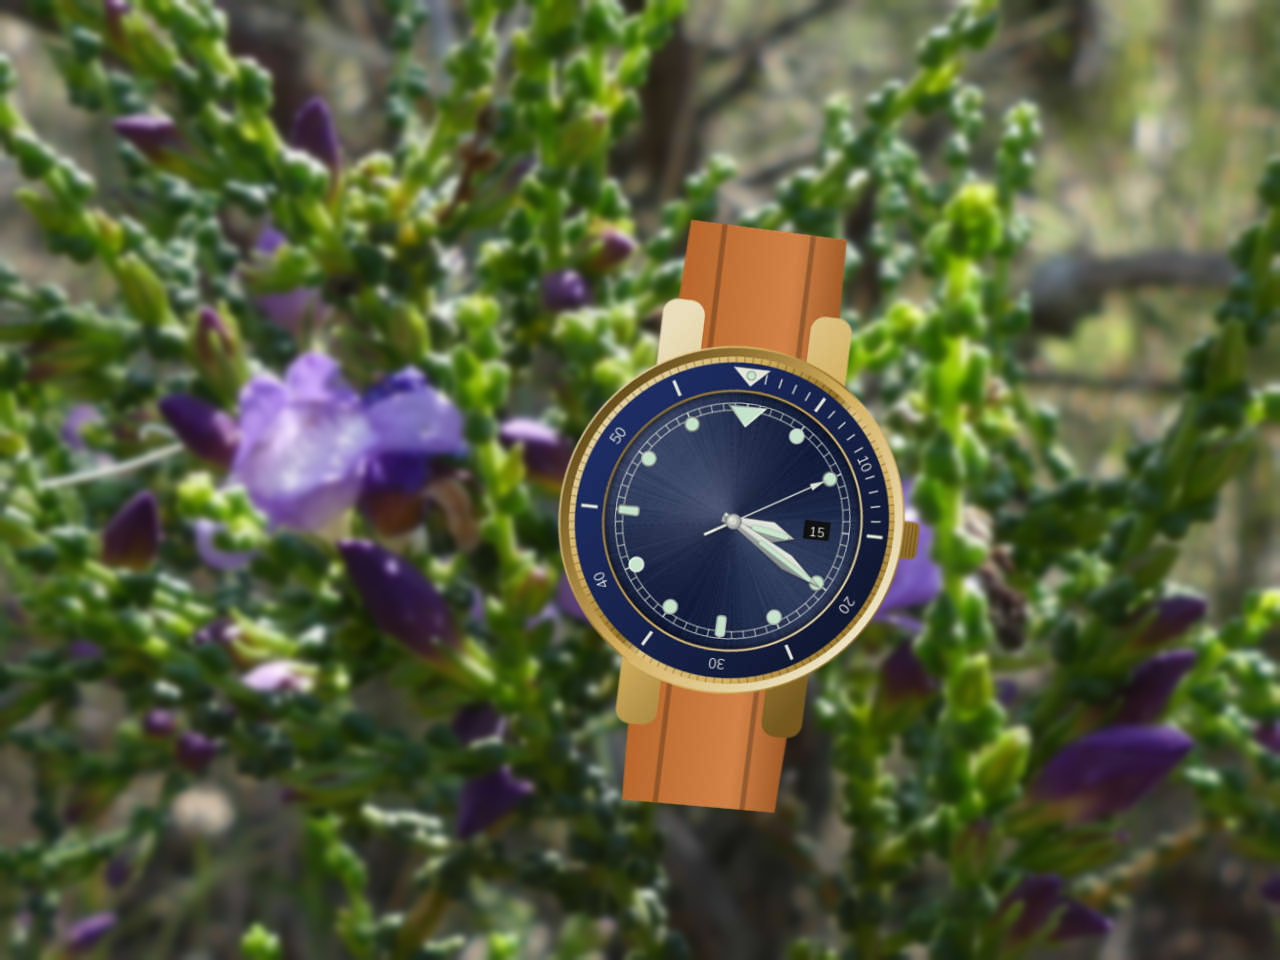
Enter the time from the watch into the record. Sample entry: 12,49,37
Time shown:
3,20,10
